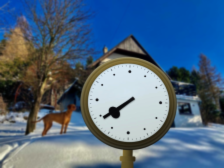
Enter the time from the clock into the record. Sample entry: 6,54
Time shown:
7,39
